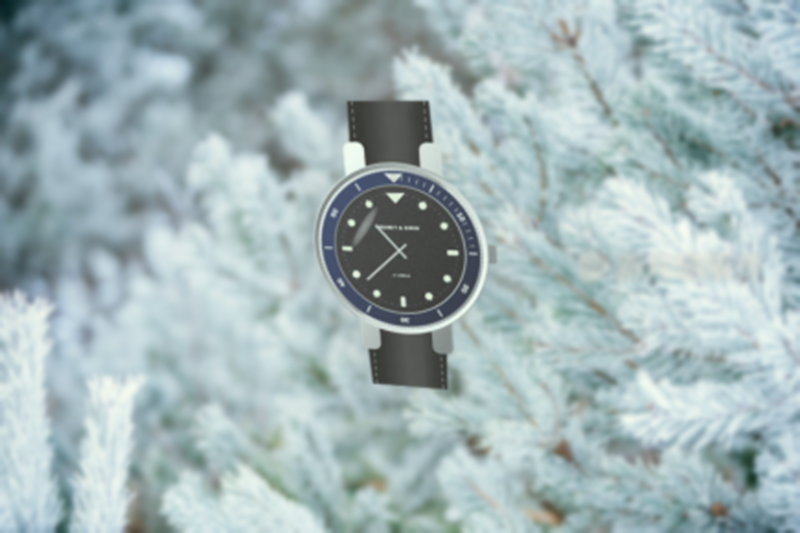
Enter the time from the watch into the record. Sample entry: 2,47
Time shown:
10,38
